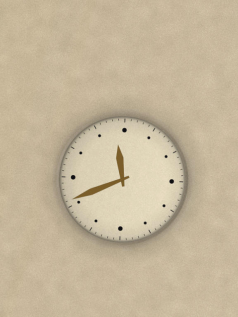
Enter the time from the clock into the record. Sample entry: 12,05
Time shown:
11,41
